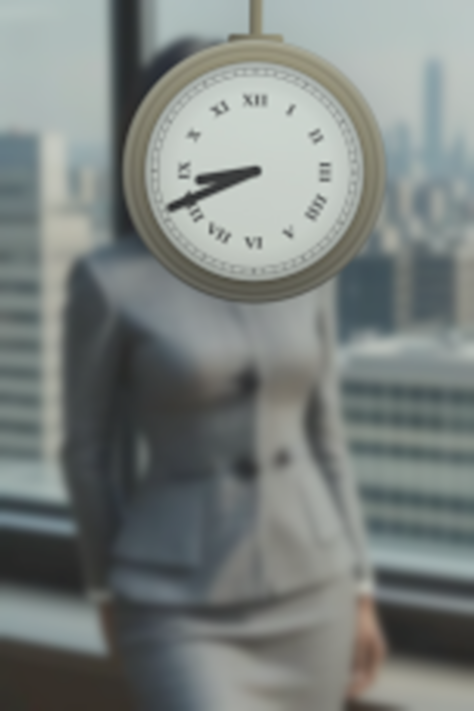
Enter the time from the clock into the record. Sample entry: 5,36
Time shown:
8,41
